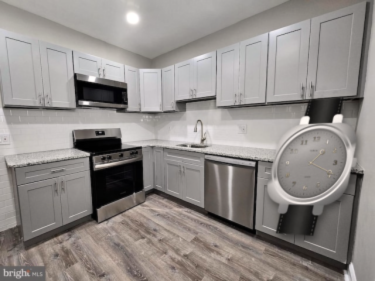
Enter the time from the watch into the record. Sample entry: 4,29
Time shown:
1,19
